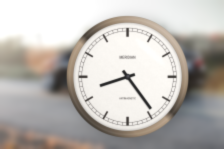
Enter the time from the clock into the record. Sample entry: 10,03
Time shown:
8,24
